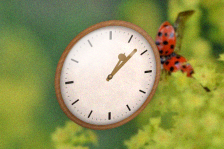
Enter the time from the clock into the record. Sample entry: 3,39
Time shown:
1,08
